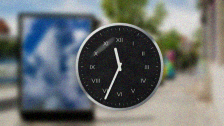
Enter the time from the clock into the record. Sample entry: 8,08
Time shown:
11,34
